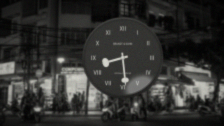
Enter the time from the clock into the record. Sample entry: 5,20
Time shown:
8,29
